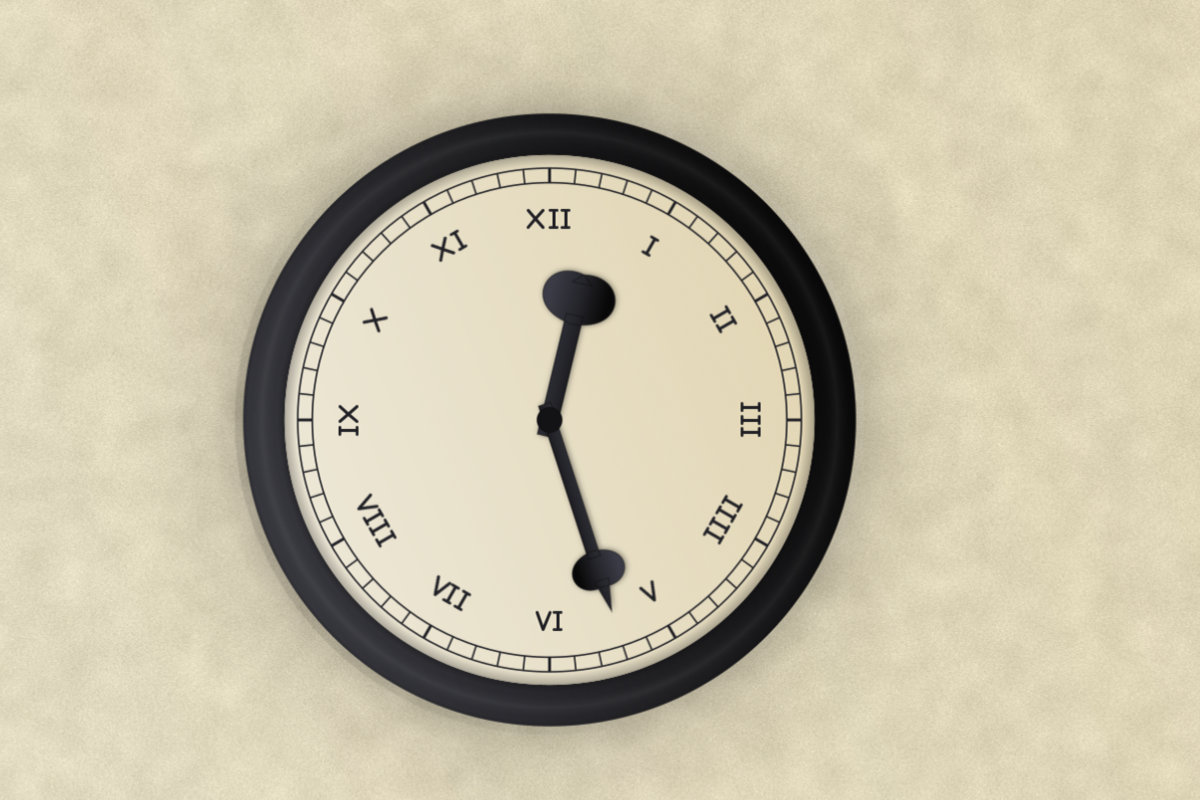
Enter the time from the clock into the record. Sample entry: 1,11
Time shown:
12,27
